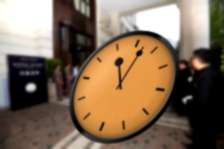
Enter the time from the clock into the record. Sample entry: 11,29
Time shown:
11,02
